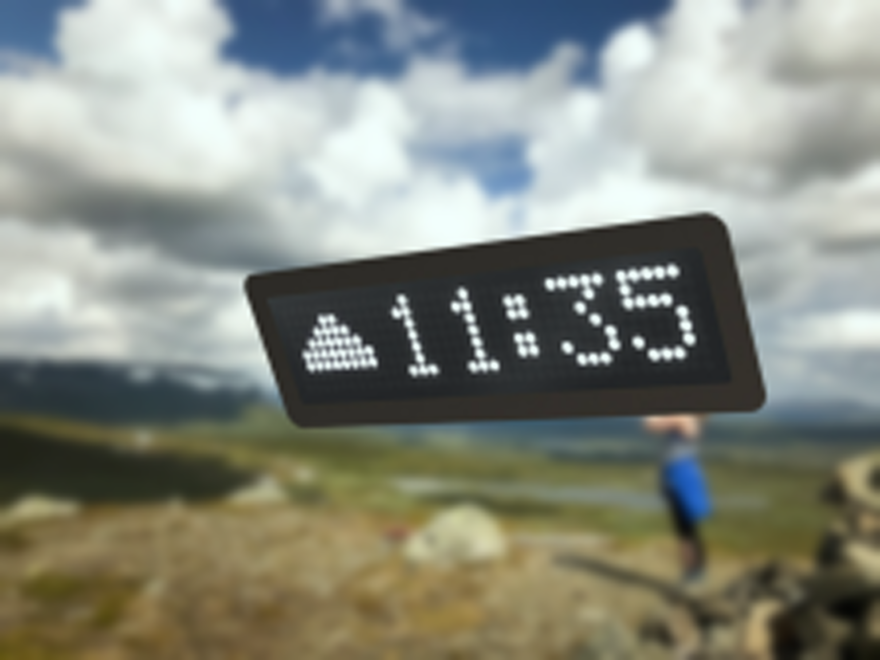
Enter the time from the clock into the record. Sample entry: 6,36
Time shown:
11,35
